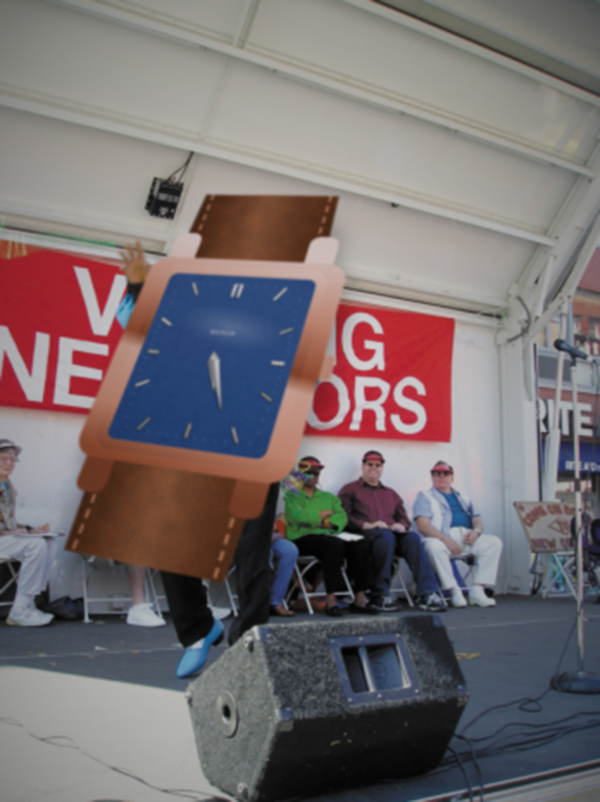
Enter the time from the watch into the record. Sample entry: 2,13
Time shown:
5,26
